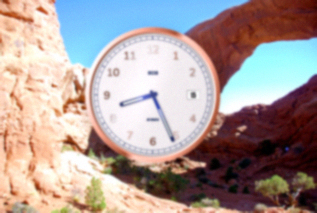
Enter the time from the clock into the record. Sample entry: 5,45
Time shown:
8,26
